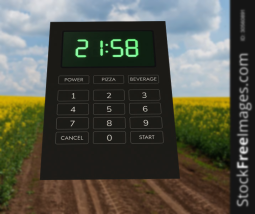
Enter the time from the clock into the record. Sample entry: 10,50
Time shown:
21,58
